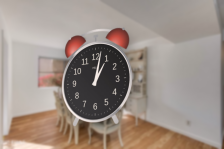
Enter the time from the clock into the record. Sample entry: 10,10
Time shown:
1,02
